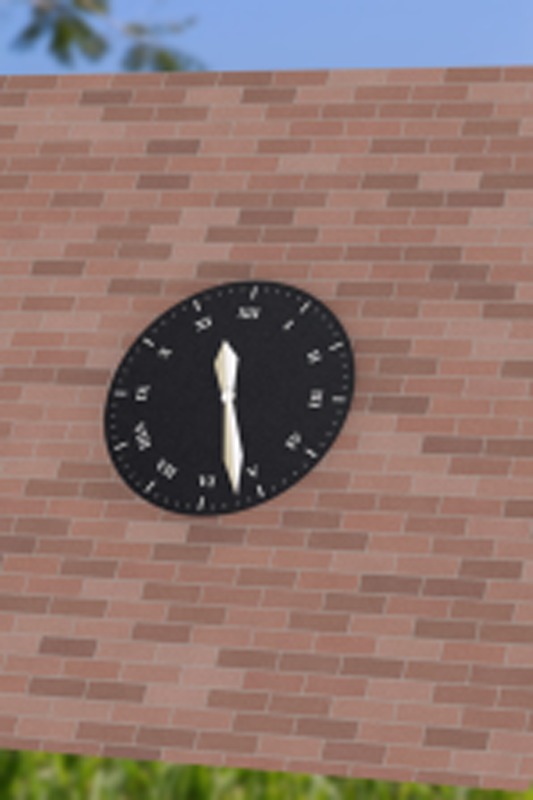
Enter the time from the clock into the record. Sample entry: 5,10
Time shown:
11,27
